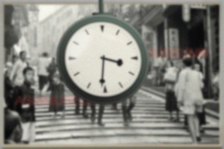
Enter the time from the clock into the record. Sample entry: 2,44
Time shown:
3,31
